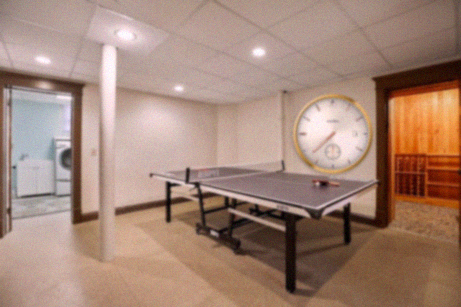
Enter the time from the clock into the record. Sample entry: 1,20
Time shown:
7,38
